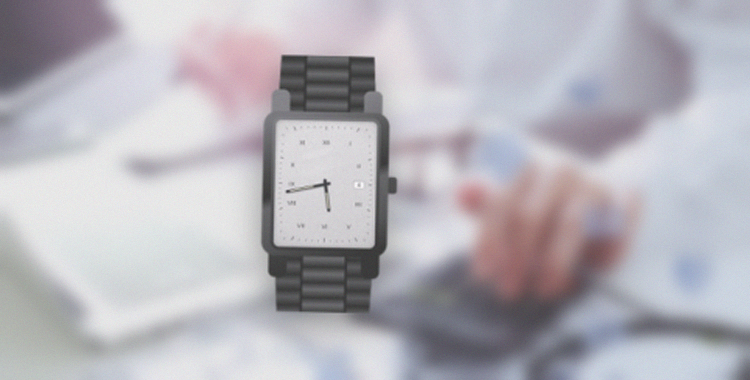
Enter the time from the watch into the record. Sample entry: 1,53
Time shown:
5,43
